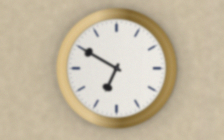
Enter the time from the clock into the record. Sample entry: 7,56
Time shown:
6,50
